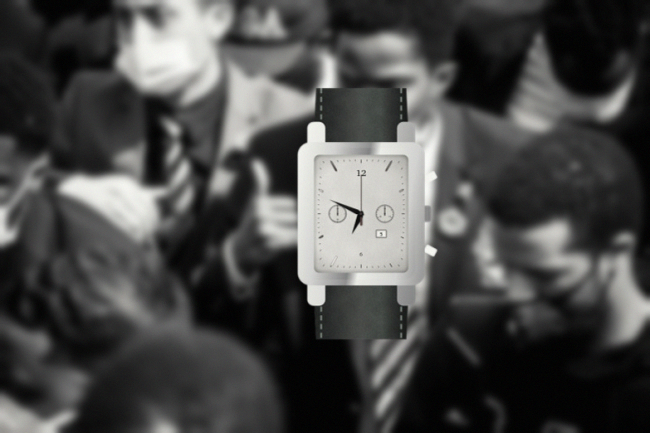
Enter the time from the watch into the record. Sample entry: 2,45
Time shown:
6,49
